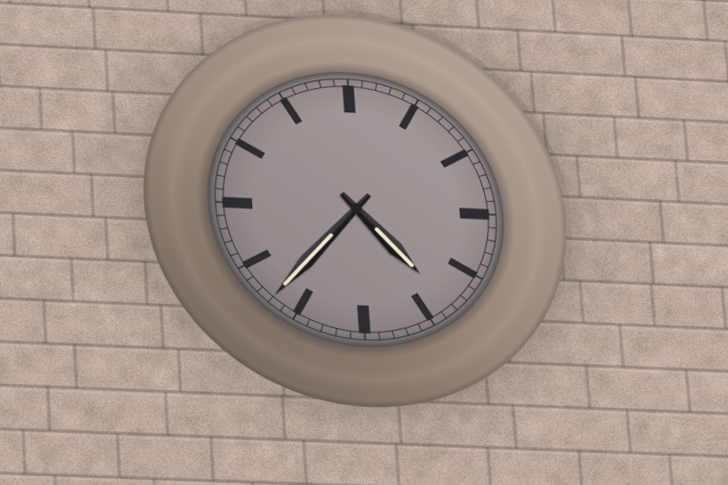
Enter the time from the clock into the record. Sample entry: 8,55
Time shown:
4,37
